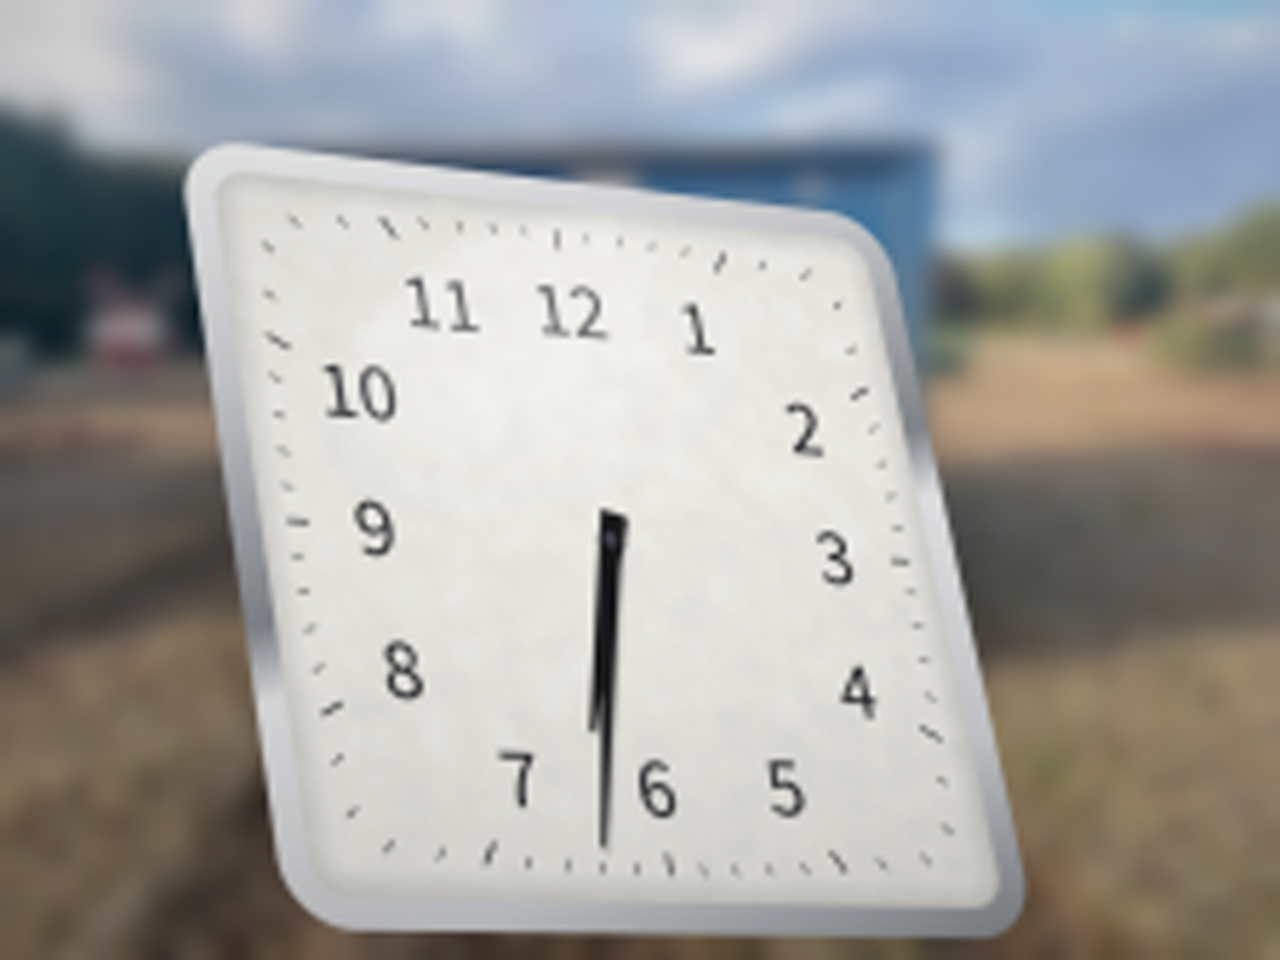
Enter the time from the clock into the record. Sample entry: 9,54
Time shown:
6,32
